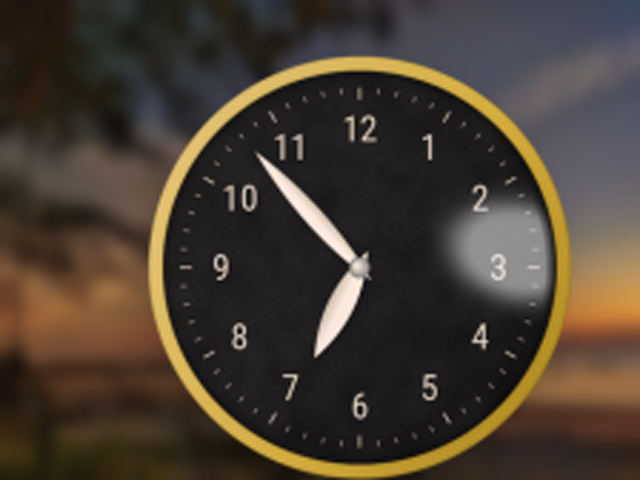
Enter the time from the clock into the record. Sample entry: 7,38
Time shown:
6,53
